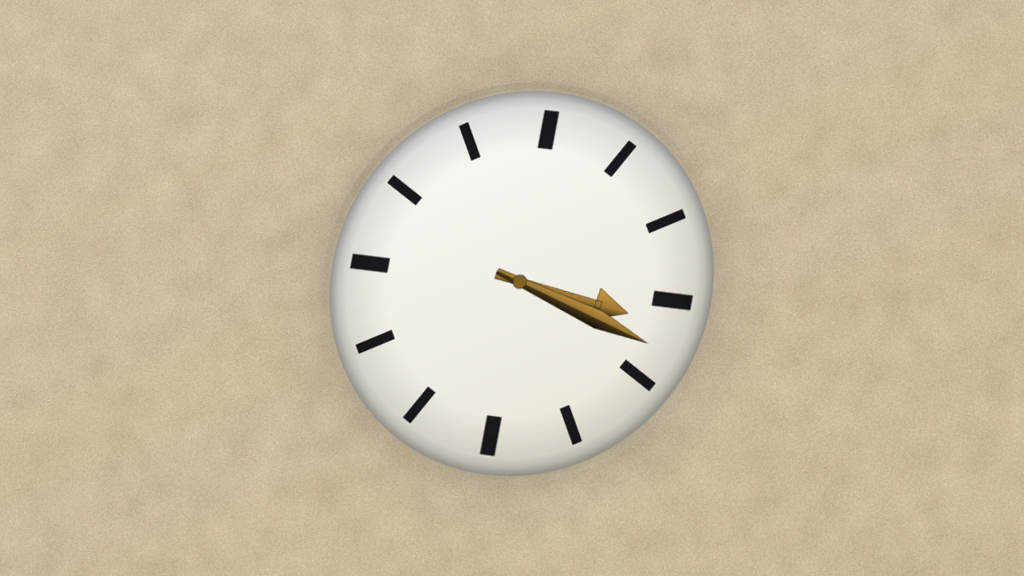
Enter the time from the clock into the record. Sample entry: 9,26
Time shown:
3,18
